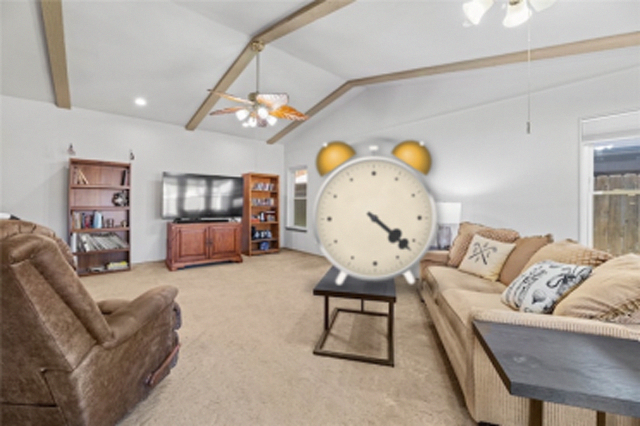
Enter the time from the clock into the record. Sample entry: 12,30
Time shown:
4,22
